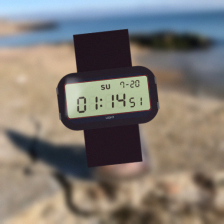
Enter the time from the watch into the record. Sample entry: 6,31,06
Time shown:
1,14,51
